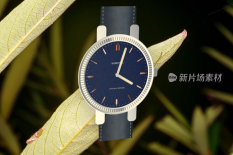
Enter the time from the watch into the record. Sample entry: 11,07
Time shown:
4,03
